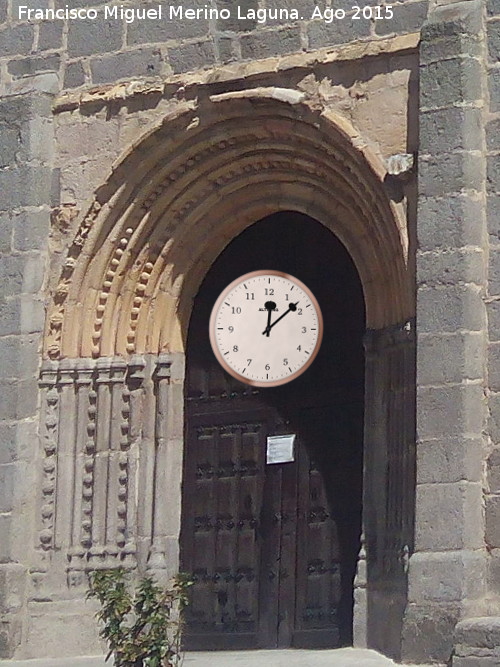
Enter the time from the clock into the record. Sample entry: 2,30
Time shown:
12,08
